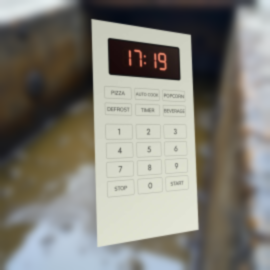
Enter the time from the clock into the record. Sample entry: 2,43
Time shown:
17,19
